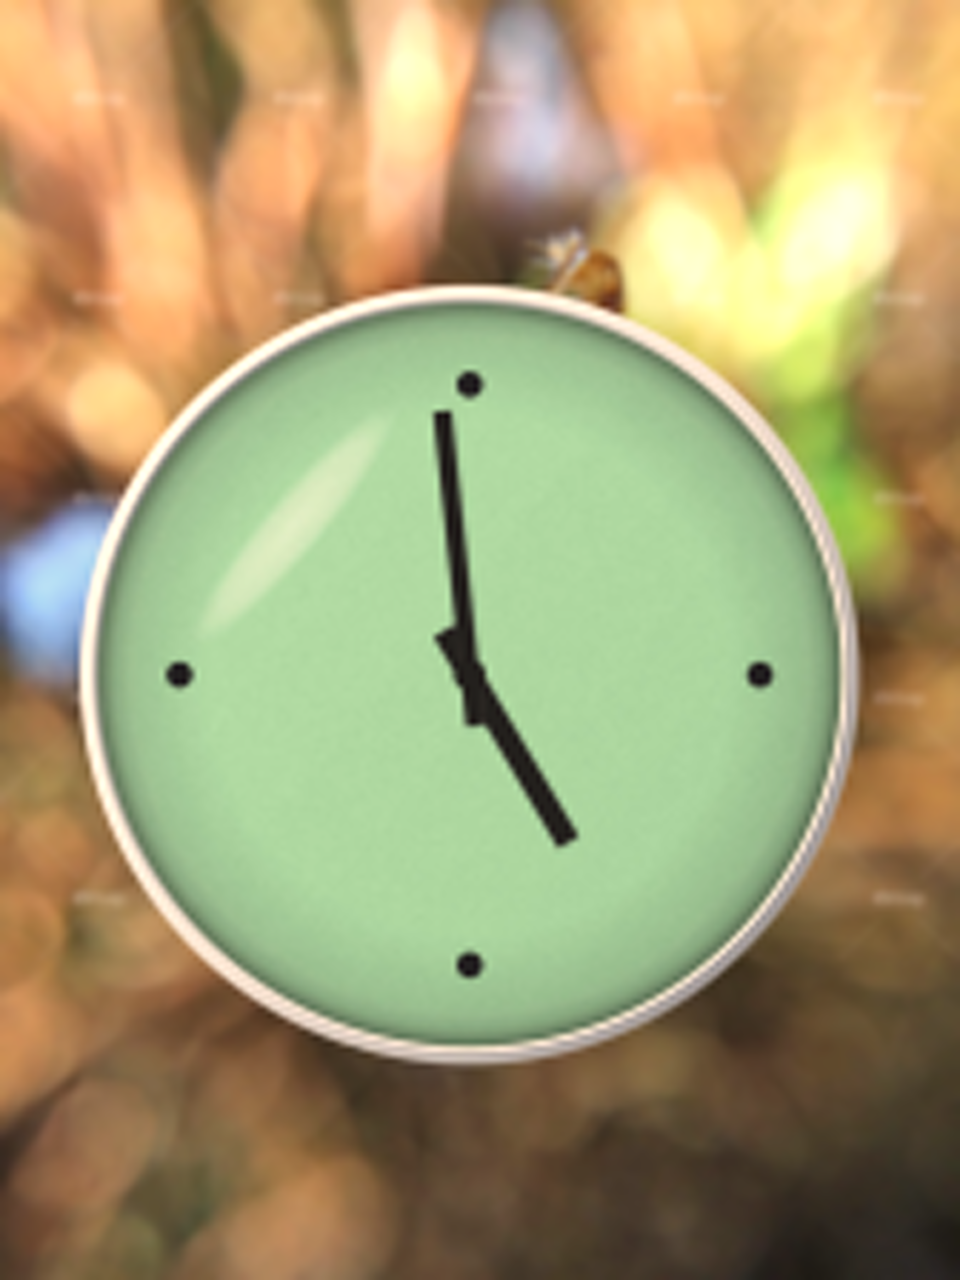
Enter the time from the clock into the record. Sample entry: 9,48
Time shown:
4,59
